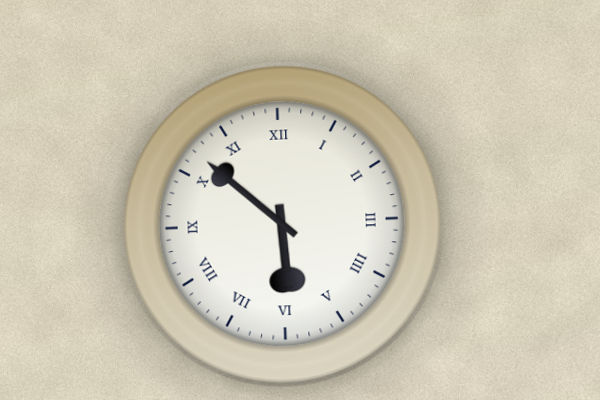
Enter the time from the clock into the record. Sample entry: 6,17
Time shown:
5,52
